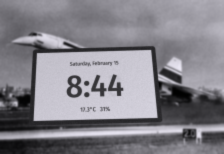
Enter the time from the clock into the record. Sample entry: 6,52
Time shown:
8,44
